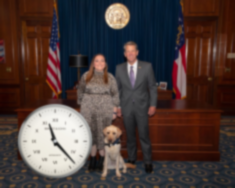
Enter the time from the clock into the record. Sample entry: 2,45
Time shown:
11,23
